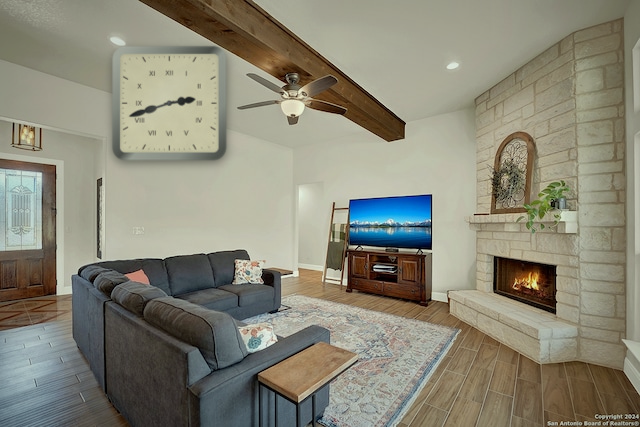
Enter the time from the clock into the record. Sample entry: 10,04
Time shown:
2,42
